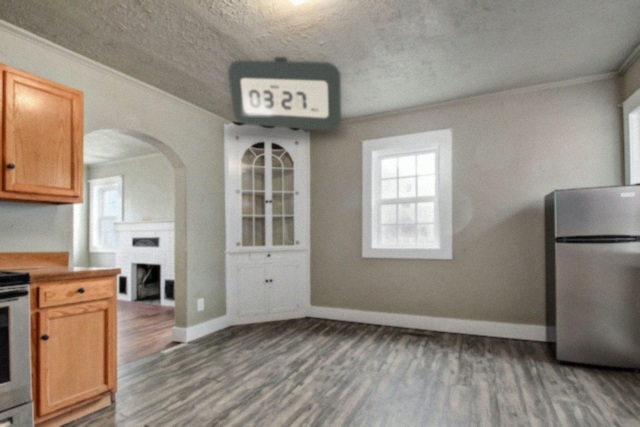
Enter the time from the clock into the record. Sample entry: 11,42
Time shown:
3,27
